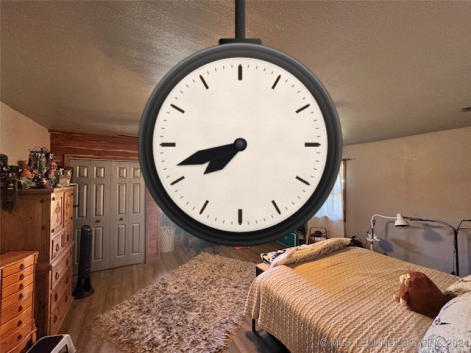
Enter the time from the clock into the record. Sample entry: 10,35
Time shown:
7,42
